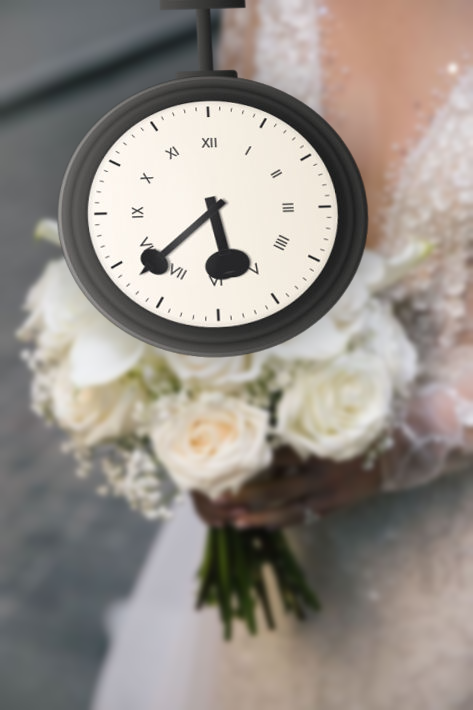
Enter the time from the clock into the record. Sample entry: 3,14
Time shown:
5,38
